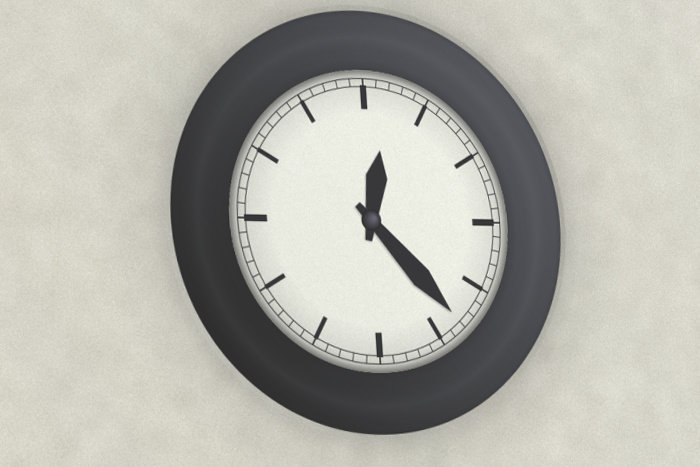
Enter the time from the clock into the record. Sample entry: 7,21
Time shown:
12,23
